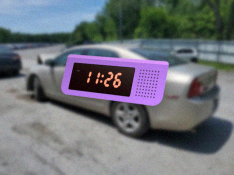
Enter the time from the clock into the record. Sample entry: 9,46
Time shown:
11,26
